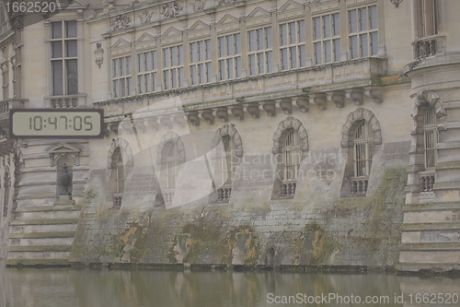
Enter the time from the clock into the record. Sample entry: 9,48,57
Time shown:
10,47,05
